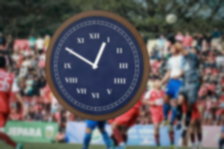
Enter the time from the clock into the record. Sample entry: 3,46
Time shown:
12,50
